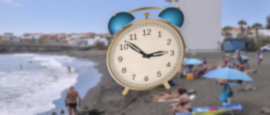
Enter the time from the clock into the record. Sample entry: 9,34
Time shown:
2,52
